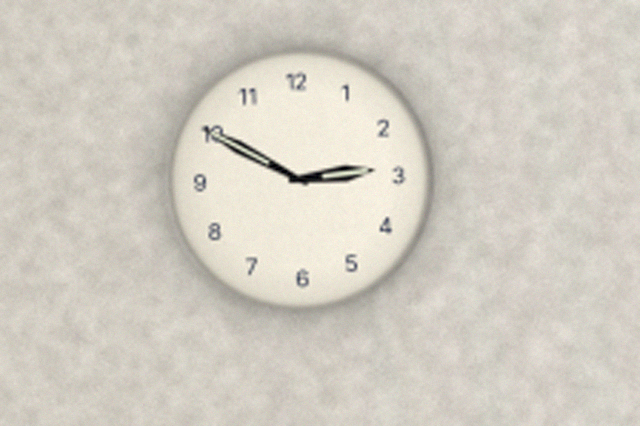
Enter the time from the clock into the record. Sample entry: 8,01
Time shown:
2,50
